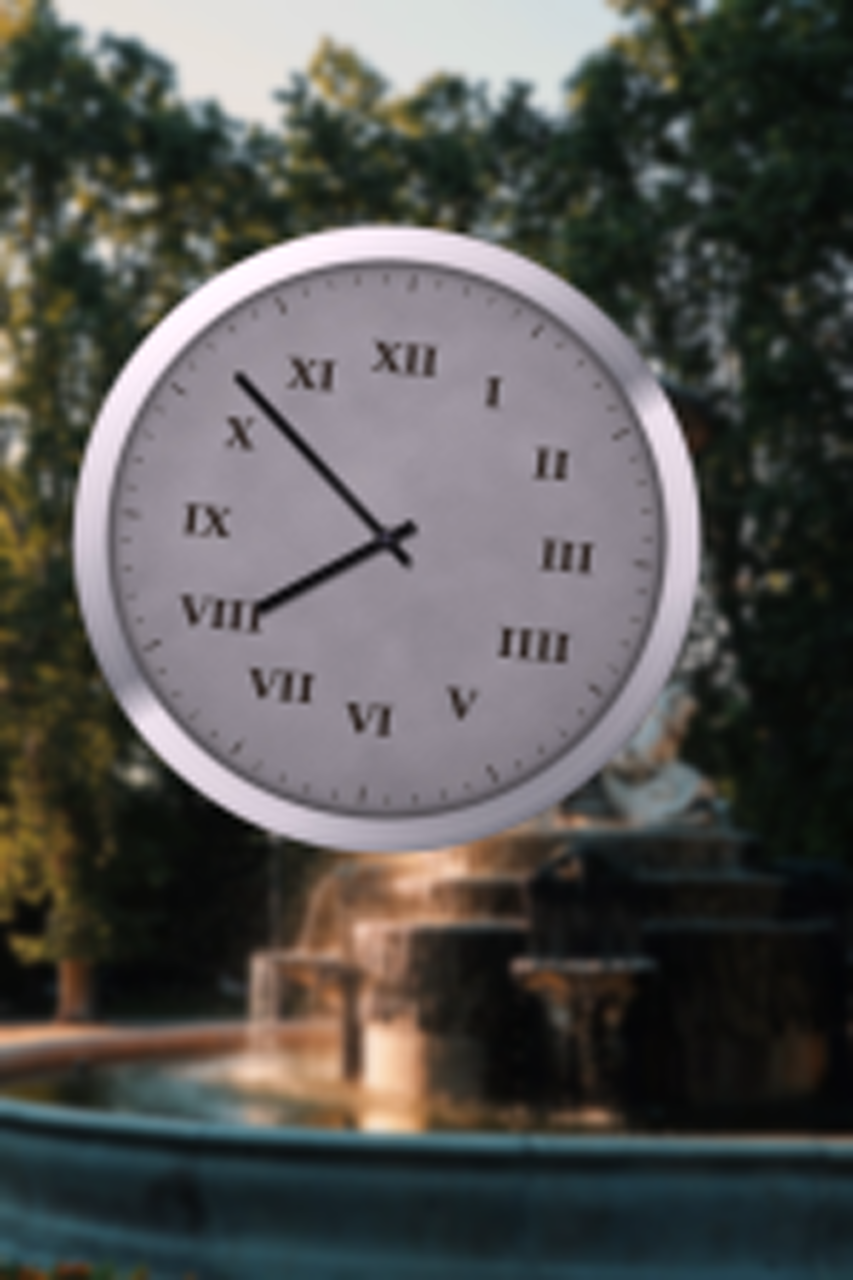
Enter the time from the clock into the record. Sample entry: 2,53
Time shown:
7,52
